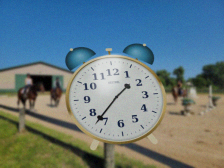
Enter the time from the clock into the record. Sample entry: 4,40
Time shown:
1,37
